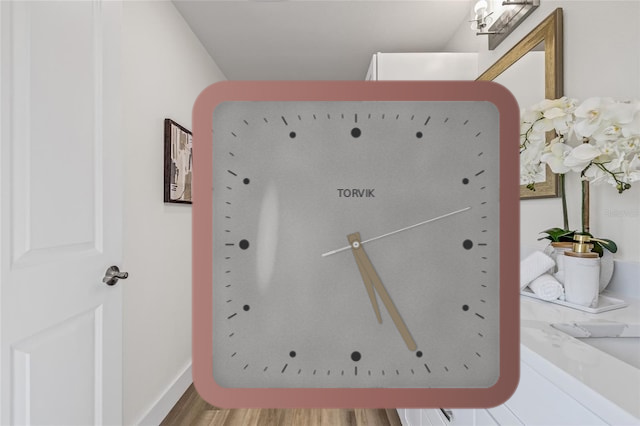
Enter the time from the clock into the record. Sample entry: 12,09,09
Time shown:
5,25,12
